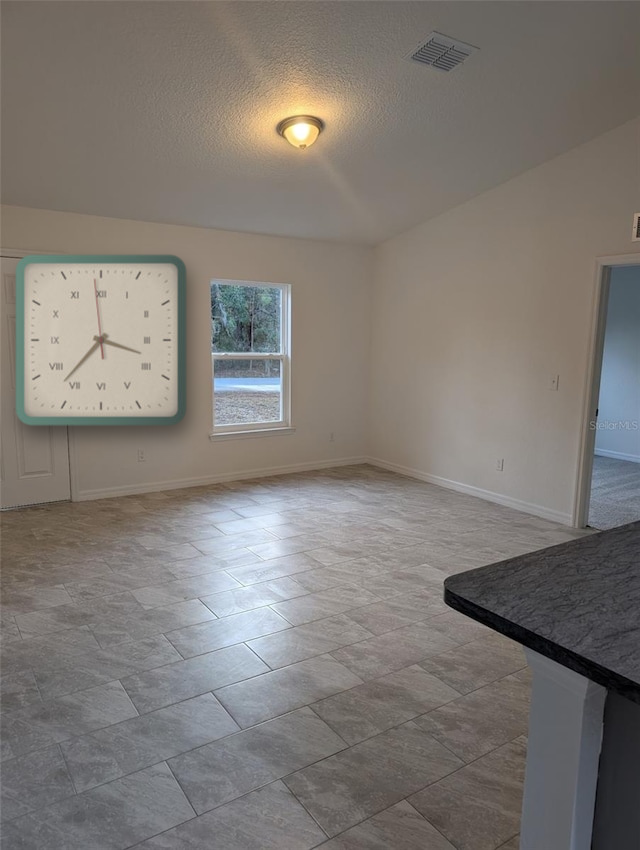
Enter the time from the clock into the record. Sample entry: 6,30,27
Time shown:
3,36,59
